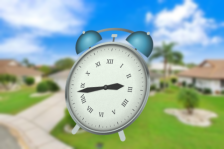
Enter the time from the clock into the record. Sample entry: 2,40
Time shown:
2,43
